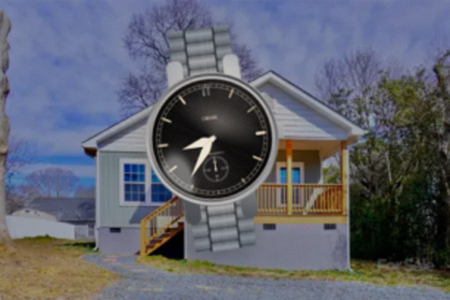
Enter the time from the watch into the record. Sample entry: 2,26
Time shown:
8,36
